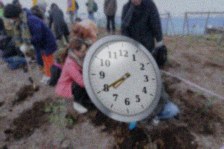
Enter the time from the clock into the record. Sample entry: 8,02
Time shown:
7,40
